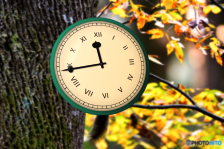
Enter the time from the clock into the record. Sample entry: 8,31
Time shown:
11,44
